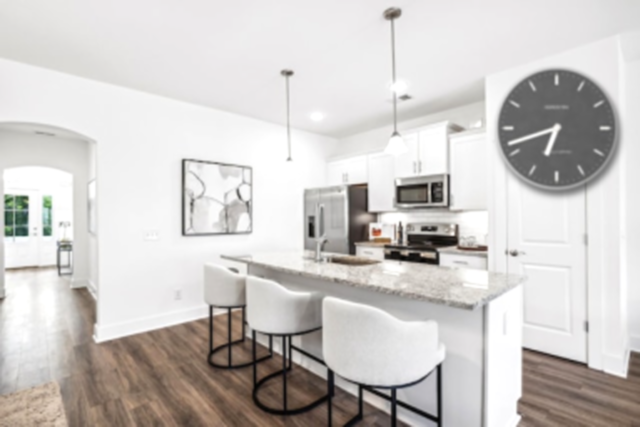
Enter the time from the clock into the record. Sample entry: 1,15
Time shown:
6,42
